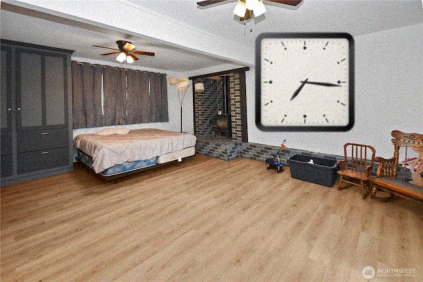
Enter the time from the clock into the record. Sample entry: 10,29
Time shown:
7,16
